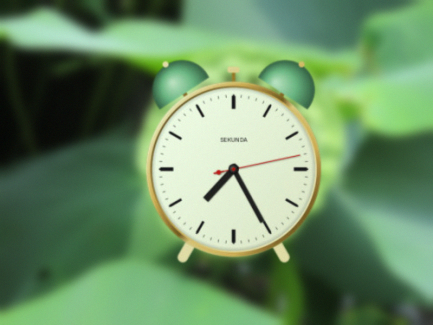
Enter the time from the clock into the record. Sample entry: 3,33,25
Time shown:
7,25,13
